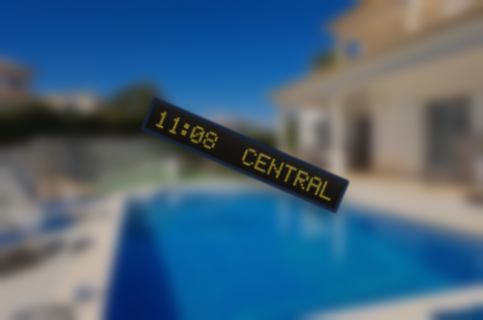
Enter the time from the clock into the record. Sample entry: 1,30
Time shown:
11,08
